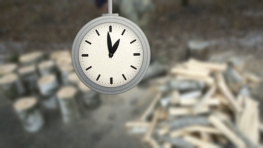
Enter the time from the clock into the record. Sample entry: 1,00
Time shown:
12,59
